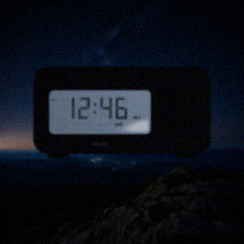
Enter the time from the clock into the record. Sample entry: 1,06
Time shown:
12,46
